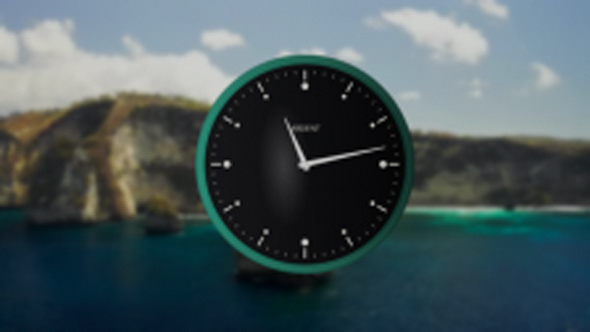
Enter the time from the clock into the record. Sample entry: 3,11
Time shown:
11,13
